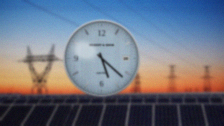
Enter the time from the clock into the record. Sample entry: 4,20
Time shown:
5,22
